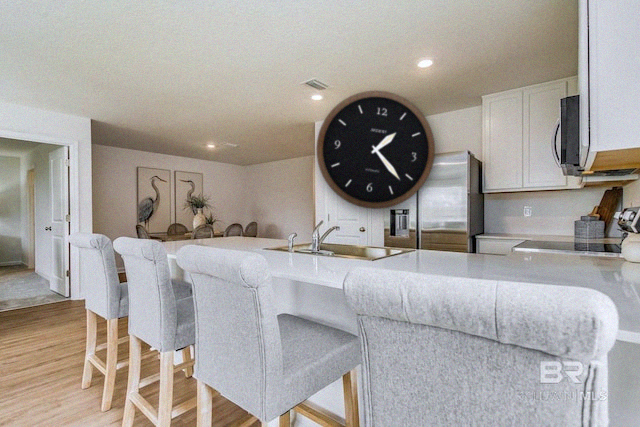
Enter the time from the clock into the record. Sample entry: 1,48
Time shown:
1,22
